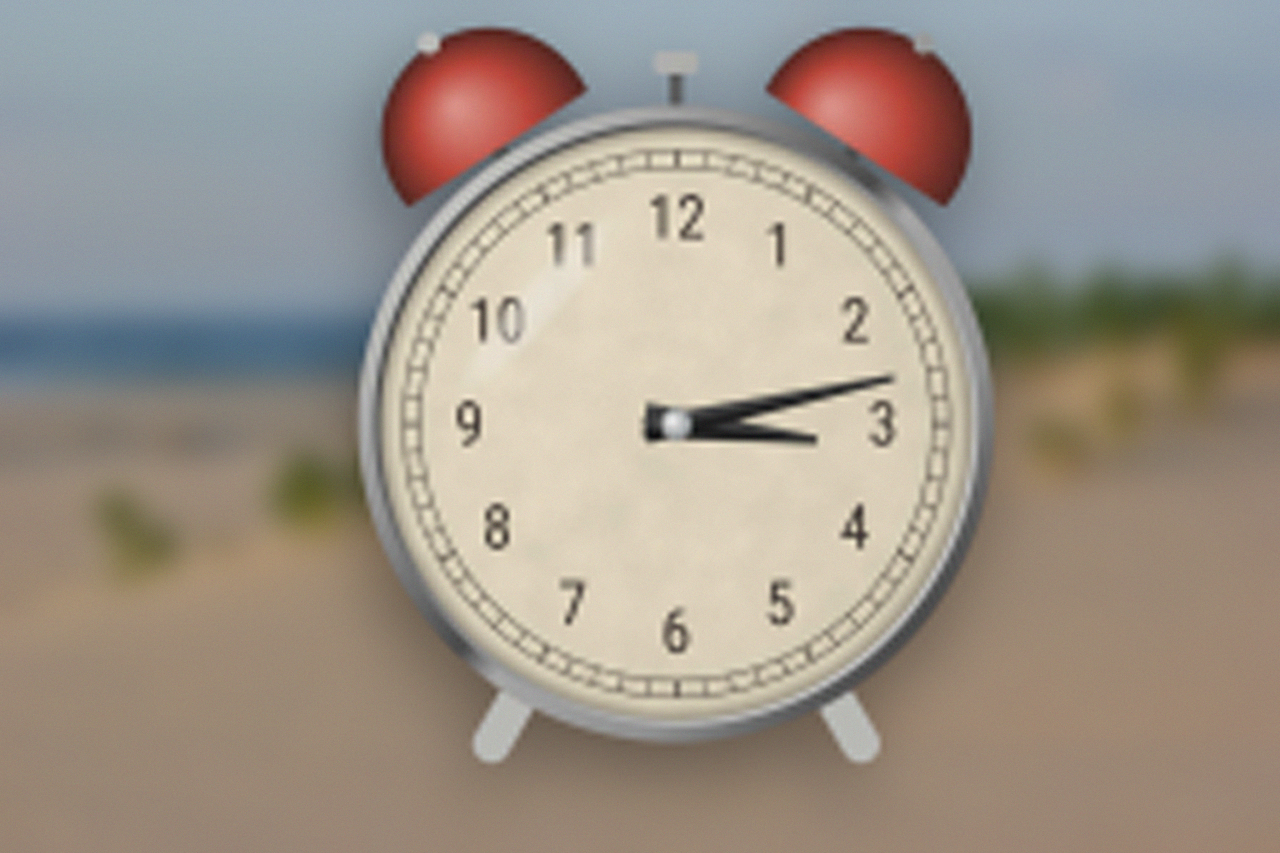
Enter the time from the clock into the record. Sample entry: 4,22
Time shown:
3,13
